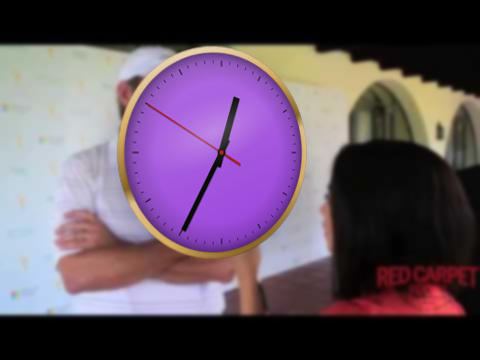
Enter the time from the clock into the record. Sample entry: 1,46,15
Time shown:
12,34,50
